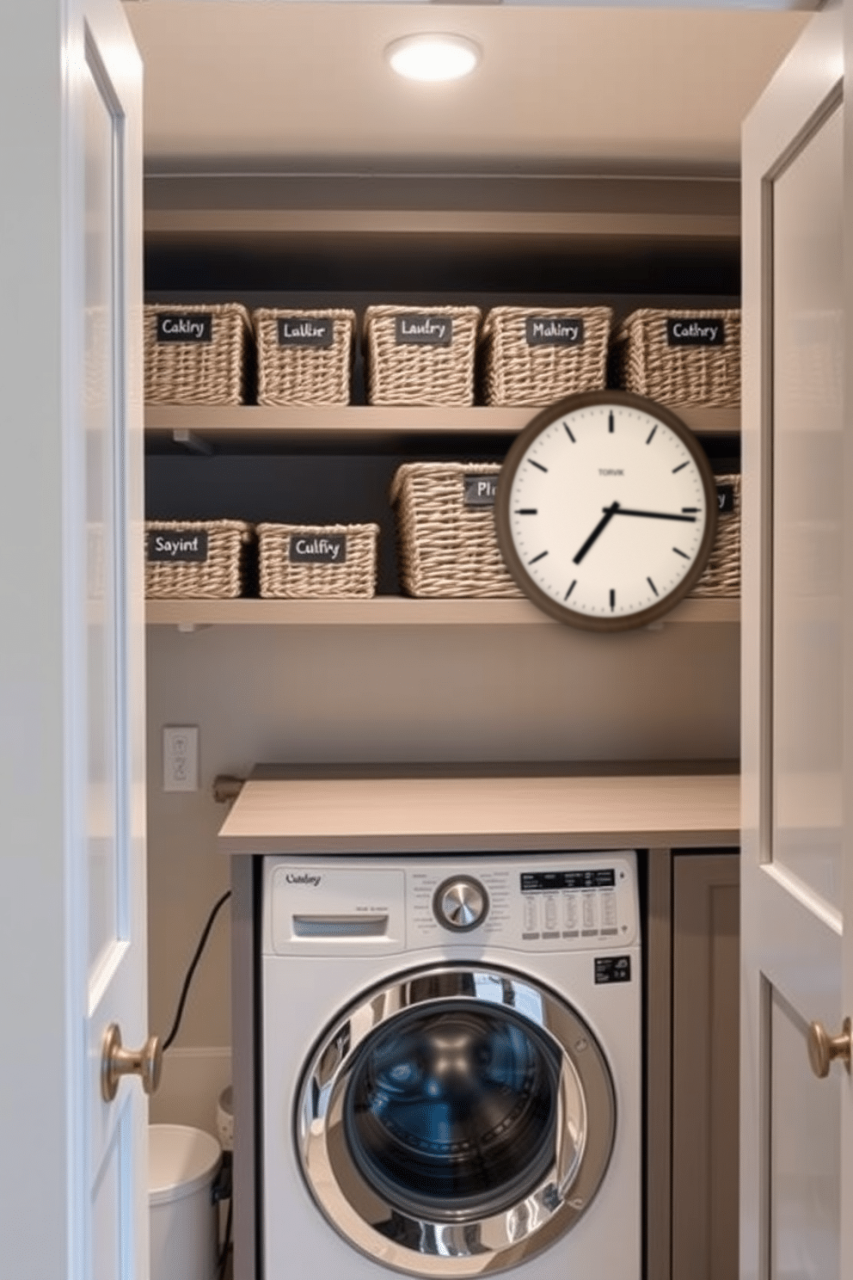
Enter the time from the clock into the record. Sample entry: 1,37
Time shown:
7,16
